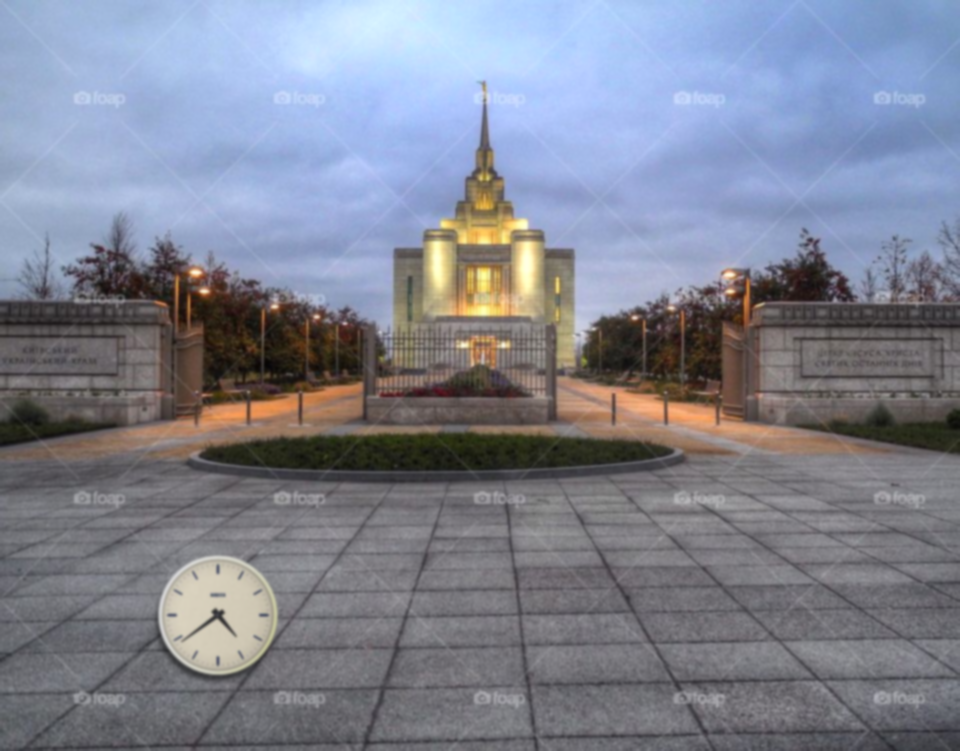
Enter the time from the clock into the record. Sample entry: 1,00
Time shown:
4,39
